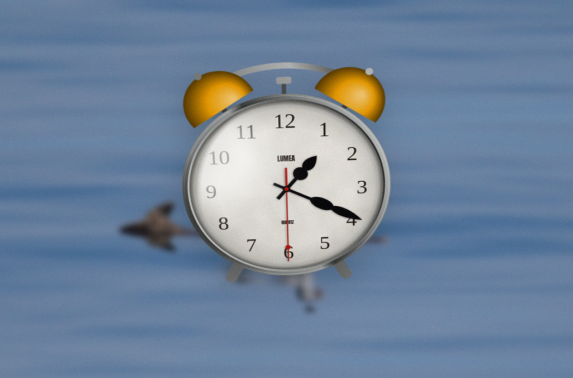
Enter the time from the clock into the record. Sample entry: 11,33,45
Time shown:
1,19,30
